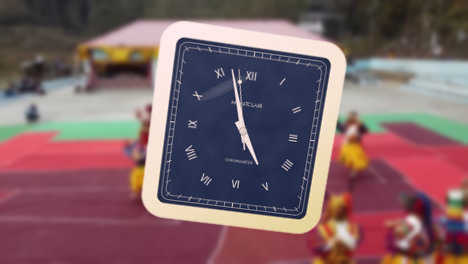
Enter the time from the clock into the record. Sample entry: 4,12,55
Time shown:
4,56,58
